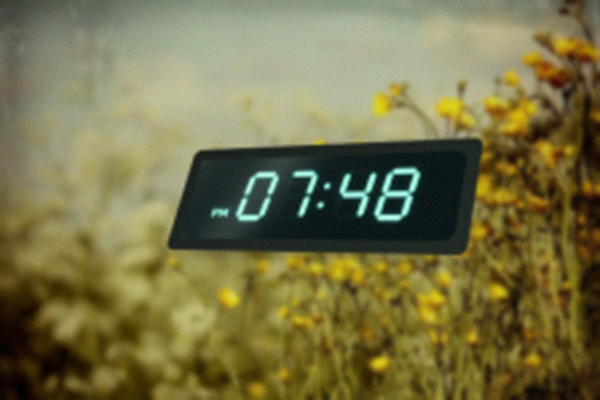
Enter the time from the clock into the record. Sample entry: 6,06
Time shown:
7,48
